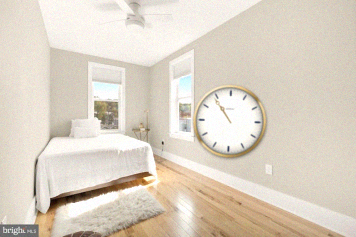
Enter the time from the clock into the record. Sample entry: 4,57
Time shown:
10,54
